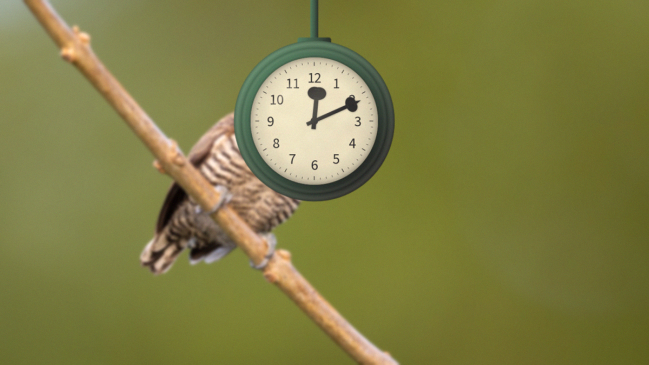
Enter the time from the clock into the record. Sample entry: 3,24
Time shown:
12,11
